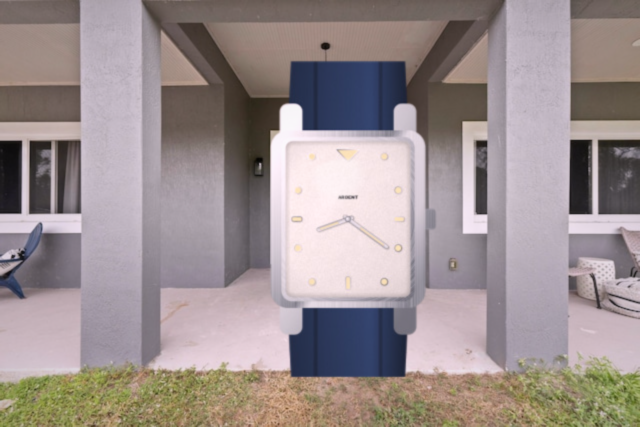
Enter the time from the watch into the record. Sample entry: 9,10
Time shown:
8,21
